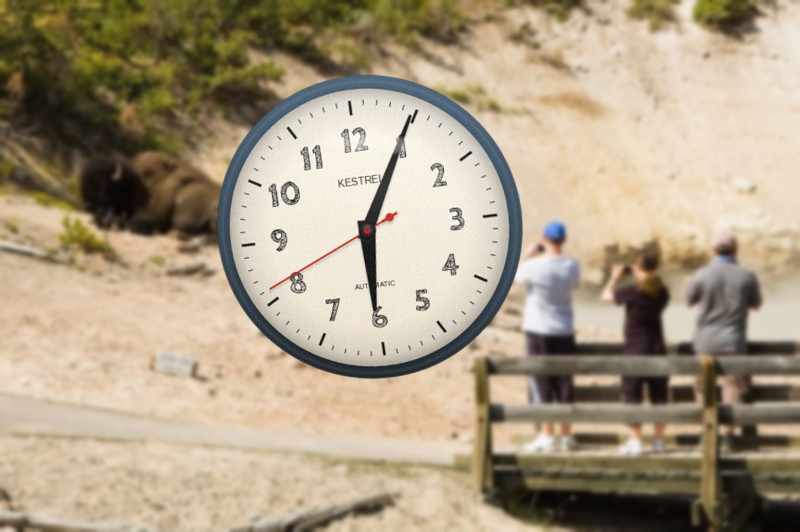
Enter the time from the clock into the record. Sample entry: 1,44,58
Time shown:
6,04,41
